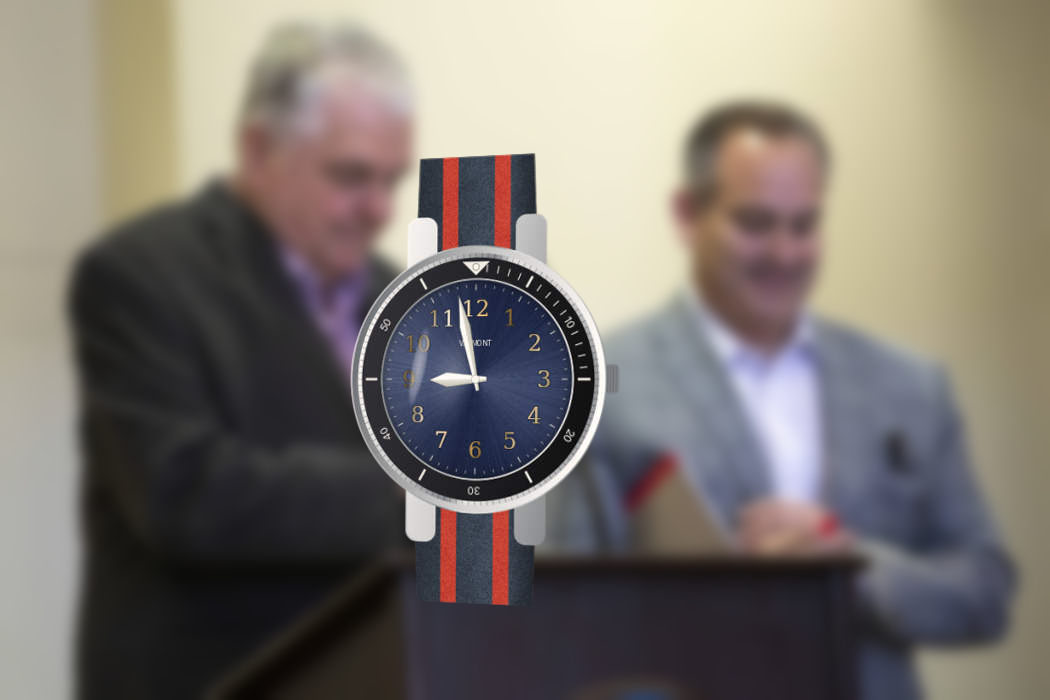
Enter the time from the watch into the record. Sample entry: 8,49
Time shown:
8,58
